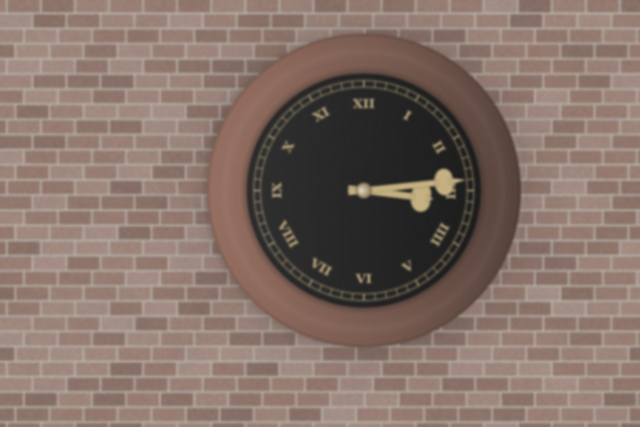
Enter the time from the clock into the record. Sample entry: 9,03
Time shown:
3,14
